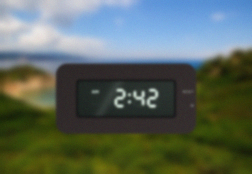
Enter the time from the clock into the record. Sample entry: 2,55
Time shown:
2,42
